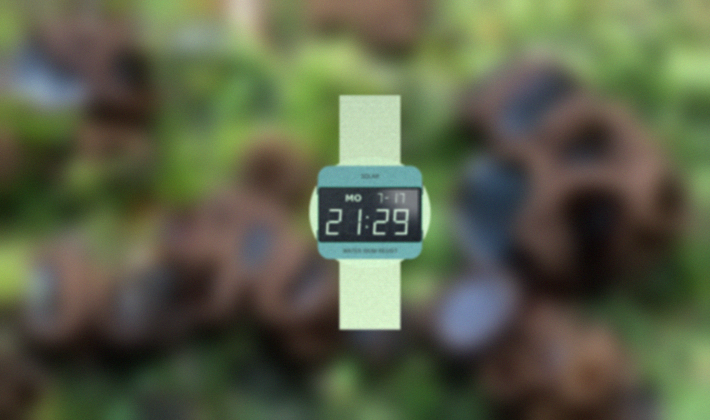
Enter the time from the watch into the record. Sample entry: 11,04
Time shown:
21,29
